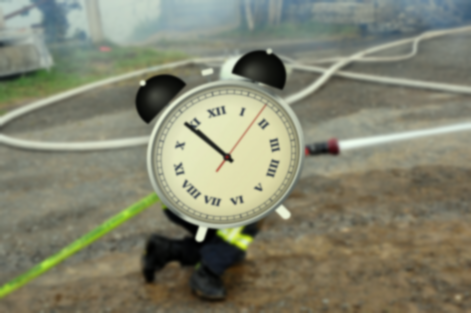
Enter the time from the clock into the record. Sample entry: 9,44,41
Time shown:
10,54,08
